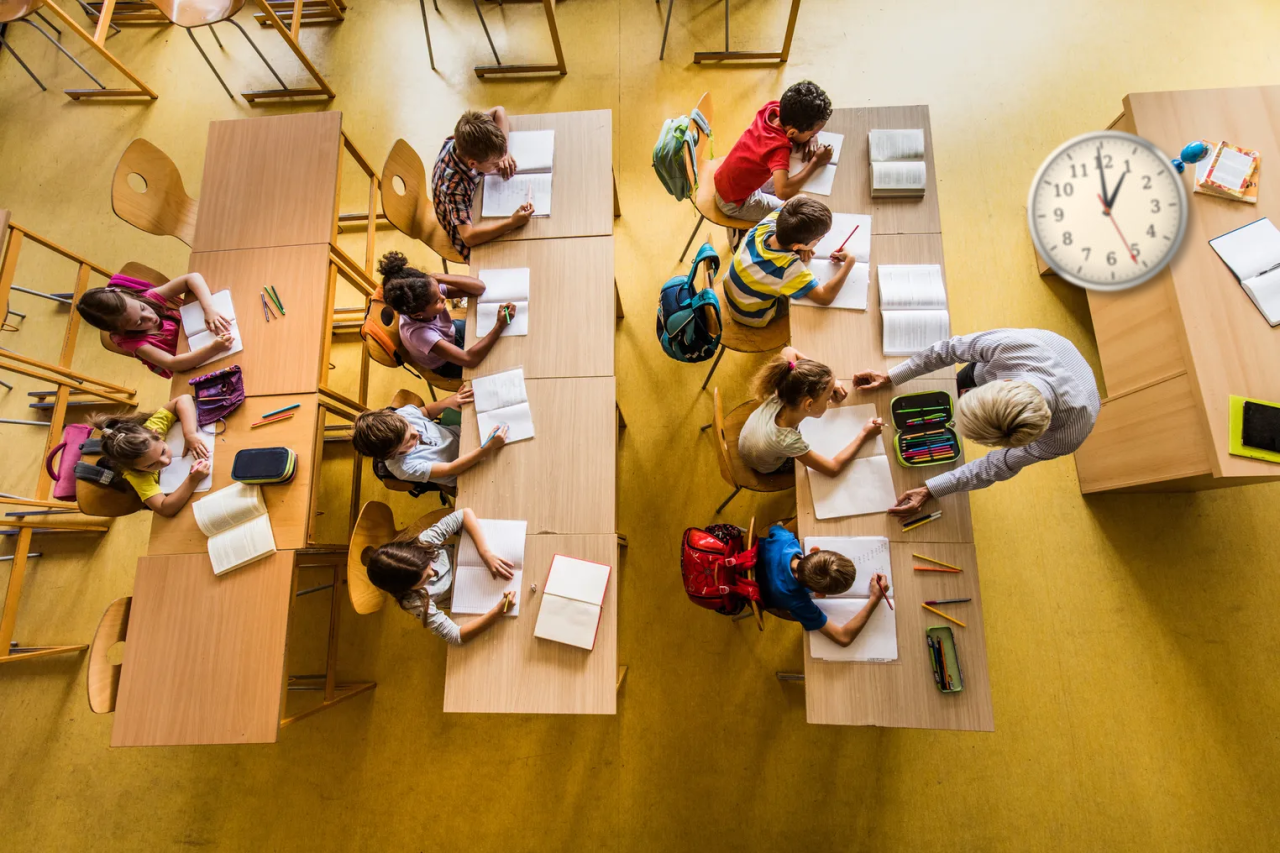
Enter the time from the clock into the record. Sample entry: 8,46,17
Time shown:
12,59,26
